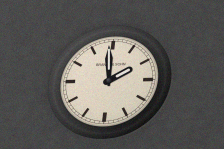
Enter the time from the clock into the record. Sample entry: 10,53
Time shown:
1,59
